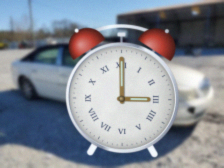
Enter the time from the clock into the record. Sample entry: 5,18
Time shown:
3,00
